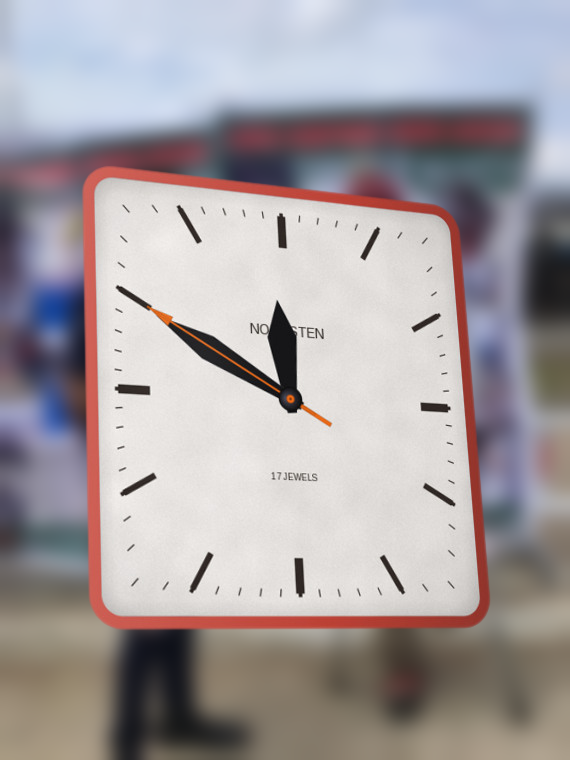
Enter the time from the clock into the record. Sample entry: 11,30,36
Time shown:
11,49,50
